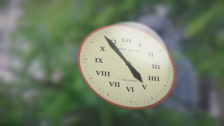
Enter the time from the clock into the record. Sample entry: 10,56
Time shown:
4,54
